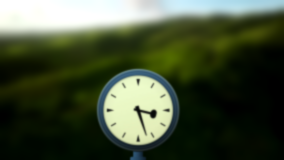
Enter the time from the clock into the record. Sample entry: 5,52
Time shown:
3,27
